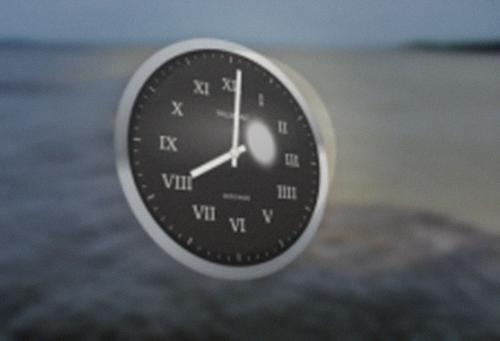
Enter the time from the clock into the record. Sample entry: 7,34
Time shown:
8,01
